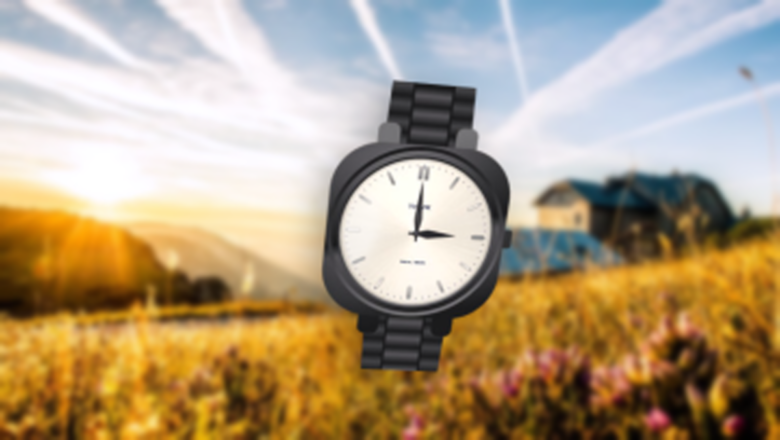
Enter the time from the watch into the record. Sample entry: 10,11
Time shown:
3,00
